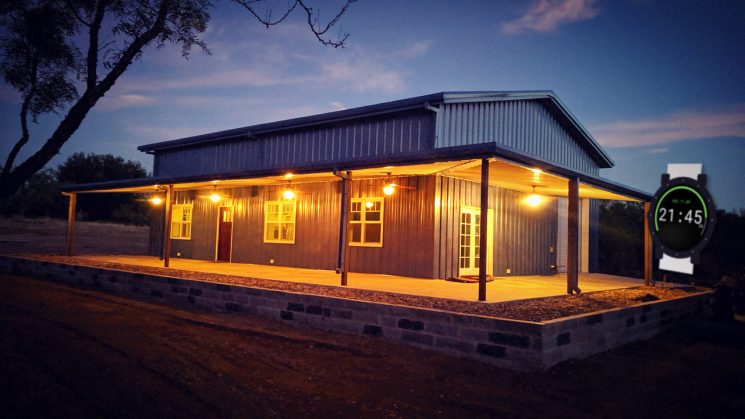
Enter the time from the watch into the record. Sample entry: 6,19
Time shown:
21,45
